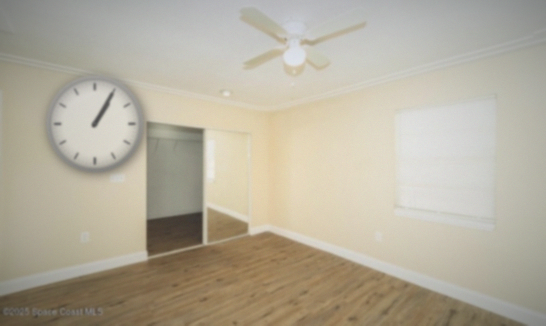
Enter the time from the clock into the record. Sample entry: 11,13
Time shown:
1,05
